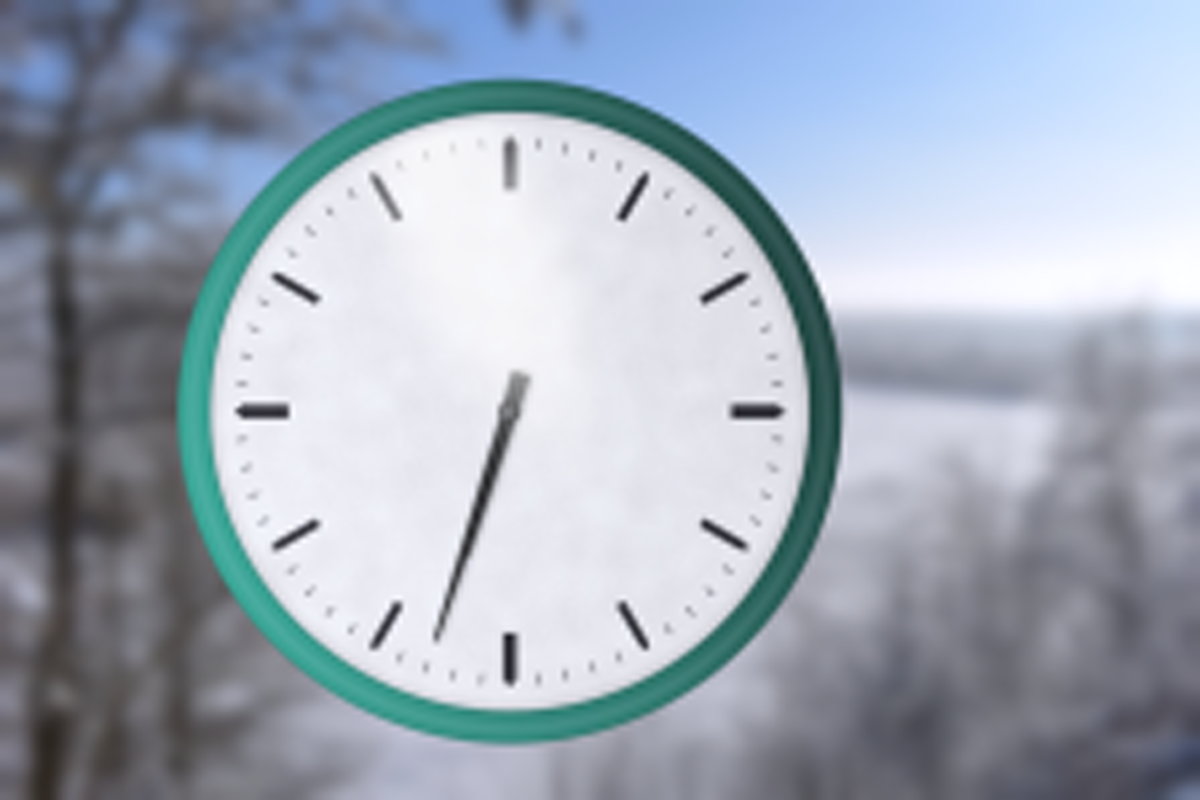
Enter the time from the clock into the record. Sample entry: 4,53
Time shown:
6,33
